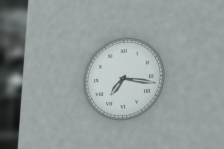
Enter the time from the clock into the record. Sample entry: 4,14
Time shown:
7,17
